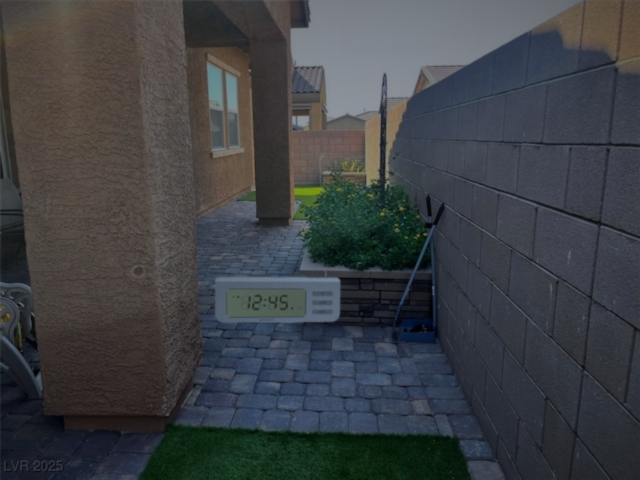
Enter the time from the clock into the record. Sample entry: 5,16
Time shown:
12,45
